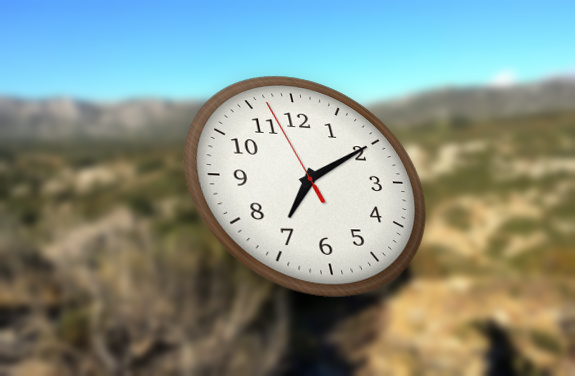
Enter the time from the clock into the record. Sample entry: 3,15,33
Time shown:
7,09,57
